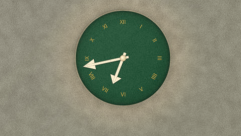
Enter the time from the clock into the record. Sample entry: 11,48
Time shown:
6,43
